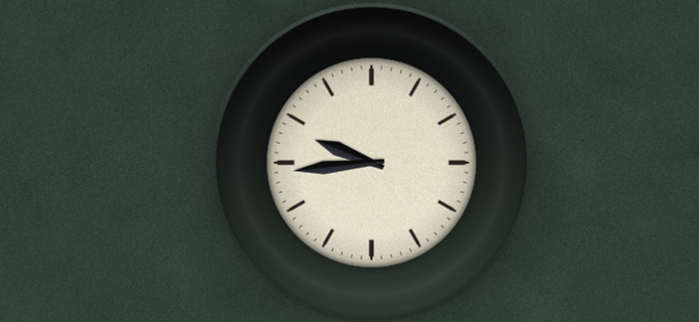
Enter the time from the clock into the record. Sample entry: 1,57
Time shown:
9,44
